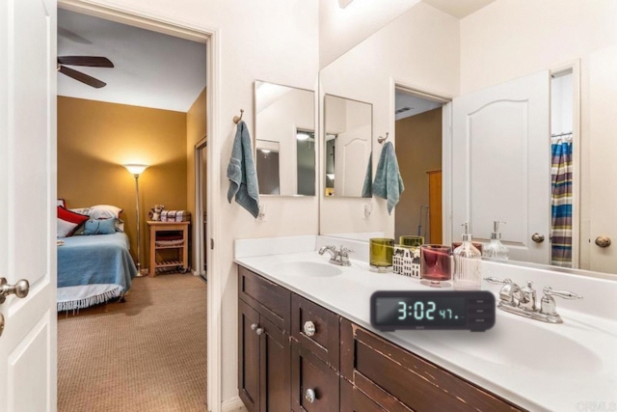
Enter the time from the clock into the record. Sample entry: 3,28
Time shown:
3,02
